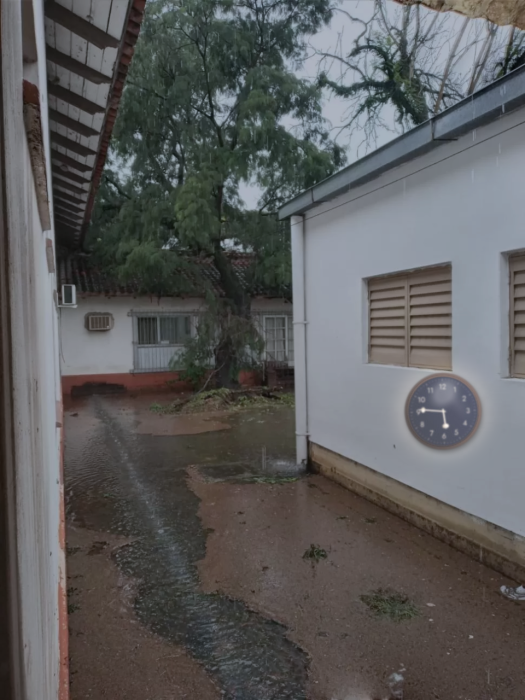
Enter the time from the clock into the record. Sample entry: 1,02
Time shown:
5,46
